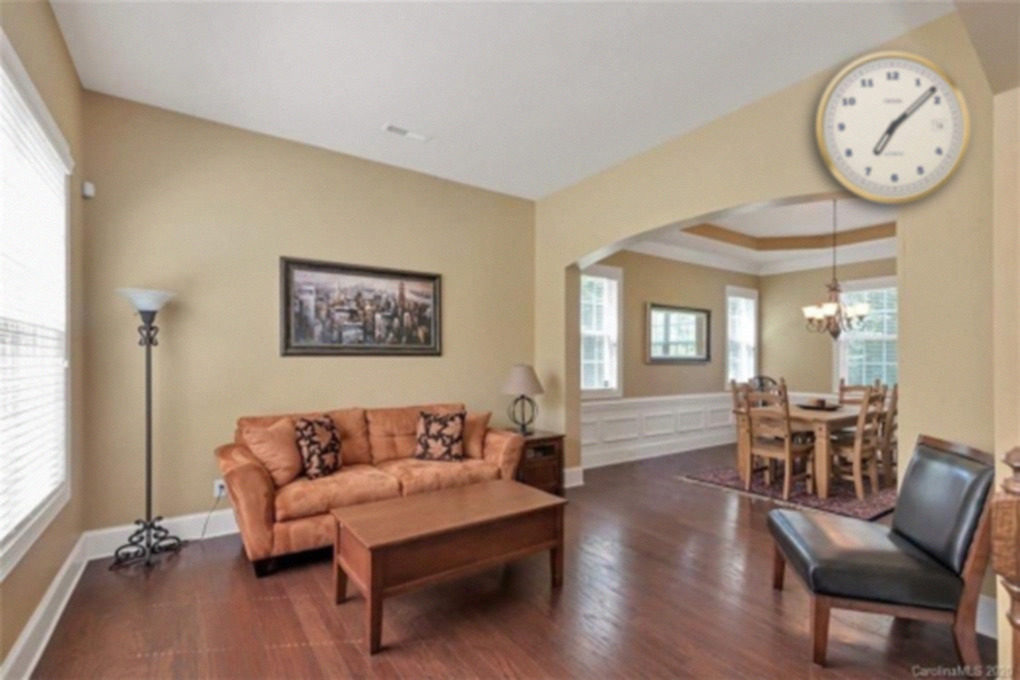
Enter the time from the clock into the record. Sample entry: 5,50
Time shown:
7,08
